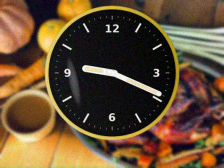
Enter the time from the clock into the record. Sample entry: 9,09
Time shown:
9,19
